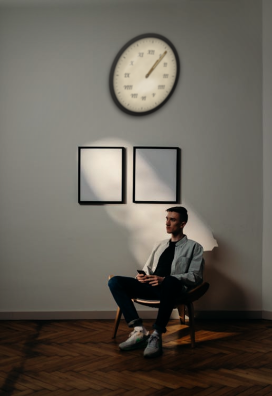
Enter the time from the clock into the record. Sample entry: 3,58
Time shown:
1,06
